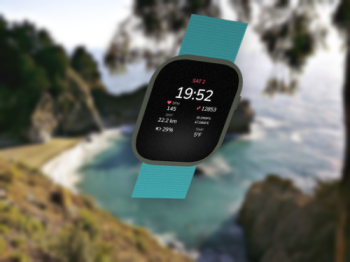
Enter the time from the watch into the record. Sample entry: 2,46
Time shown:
19,52
